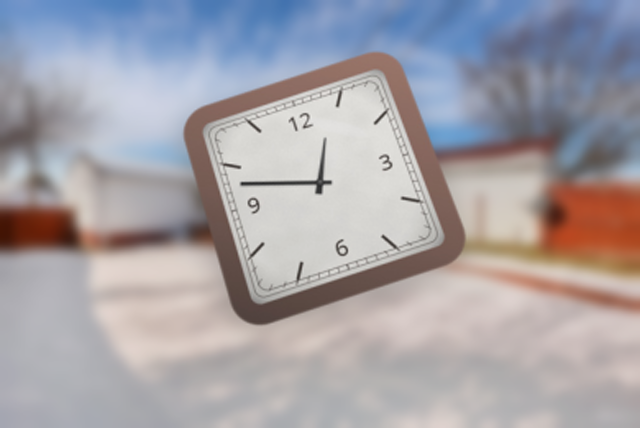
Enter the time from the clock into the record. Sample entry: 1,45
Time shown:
12,48
